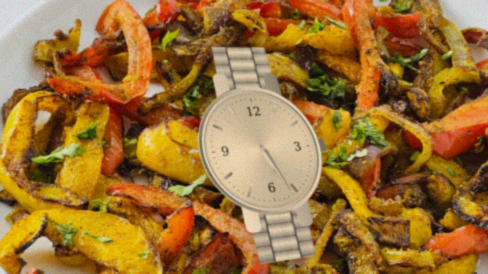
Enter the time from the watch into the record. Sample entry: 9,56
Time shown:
5,26
